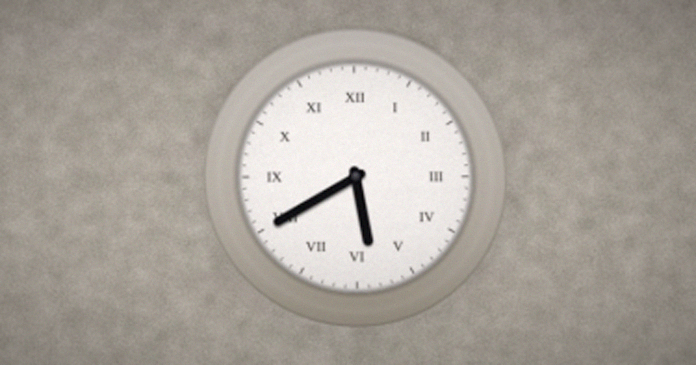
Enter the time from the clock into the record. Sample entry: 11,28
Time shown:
5,40
